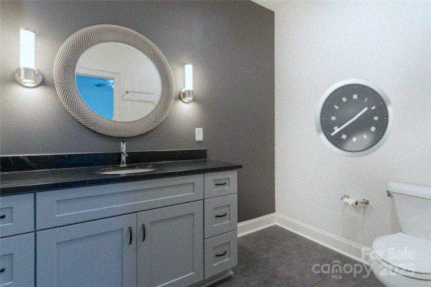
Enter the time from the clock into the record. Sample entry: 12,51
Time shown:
1,39
